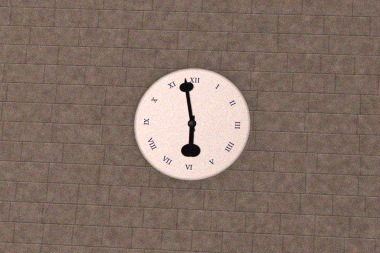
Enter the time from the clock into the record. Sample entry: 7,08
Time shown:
5,58
